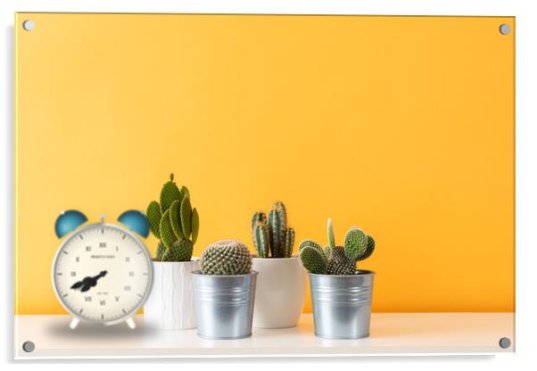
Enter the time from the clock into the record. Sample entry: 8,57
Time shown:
7,41
